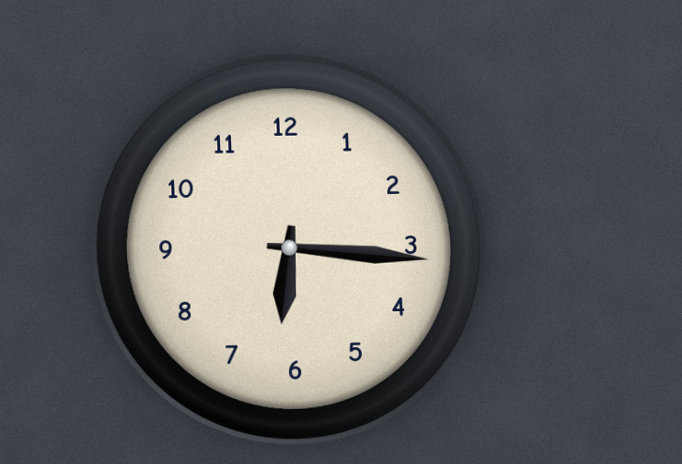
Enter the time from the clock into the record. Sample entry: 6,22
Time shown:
6,16
